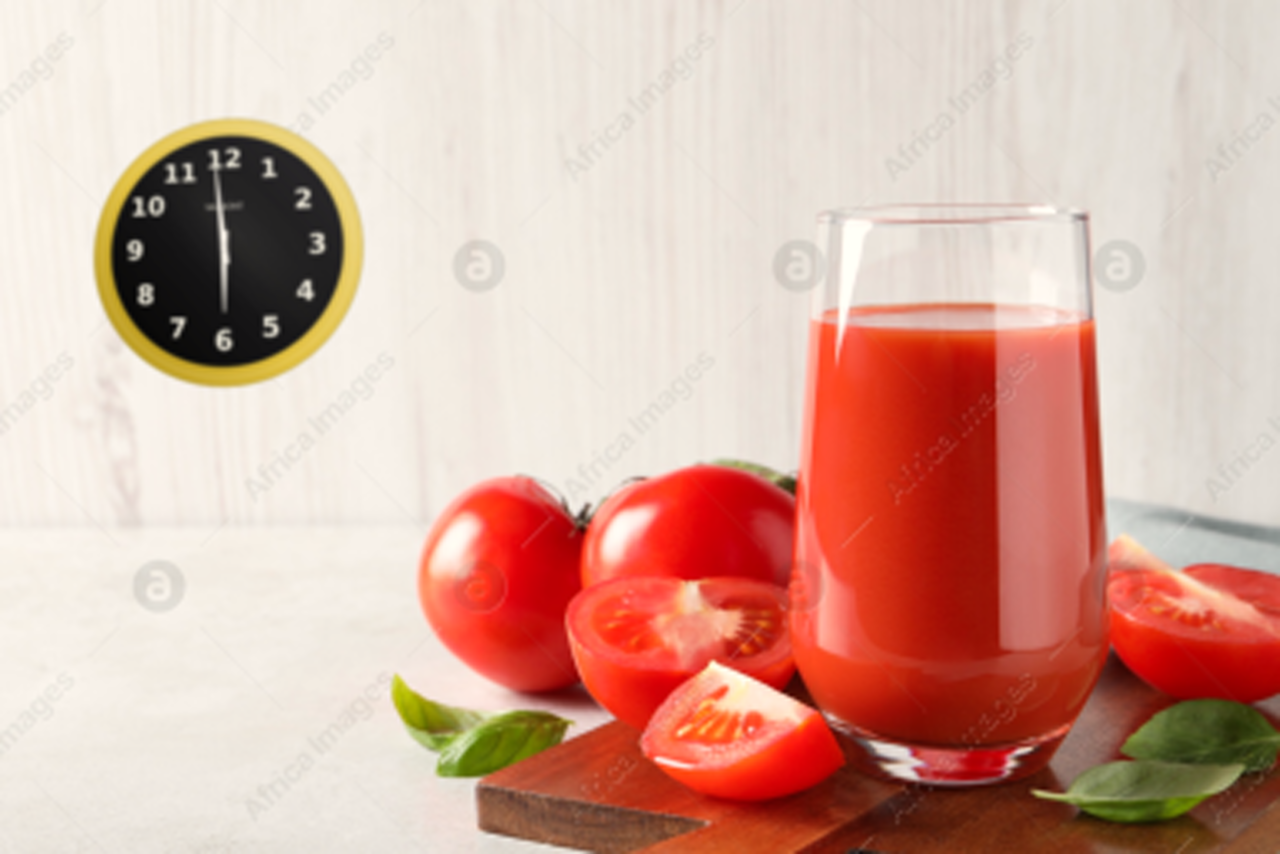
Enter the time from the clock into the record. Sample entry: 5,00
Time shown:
5,59
